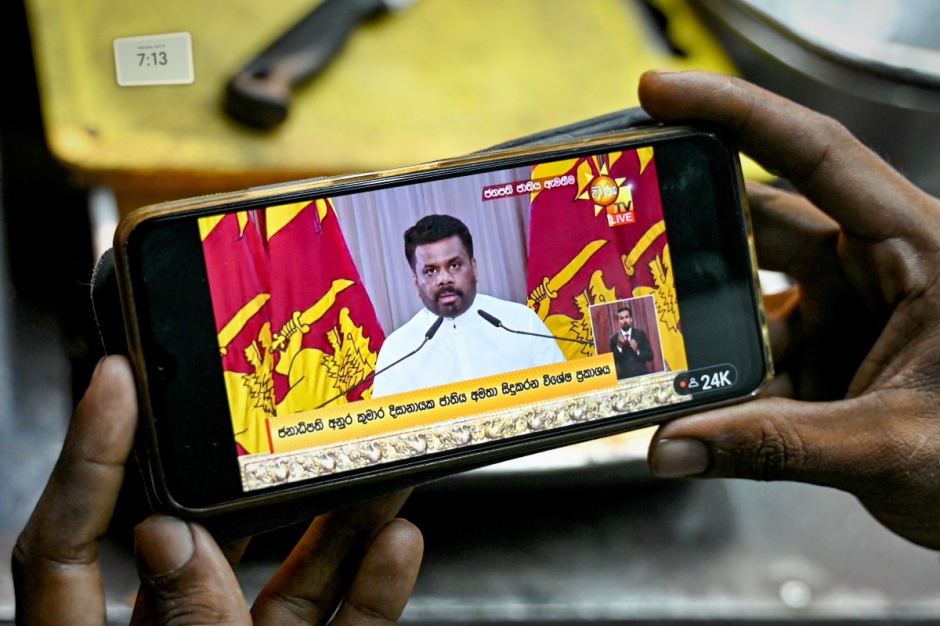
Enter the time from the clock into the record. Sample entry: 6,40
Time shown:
7,13
